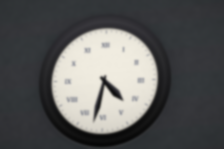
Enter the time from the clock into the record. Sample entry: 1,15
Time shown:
4,32
